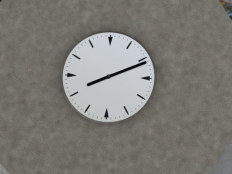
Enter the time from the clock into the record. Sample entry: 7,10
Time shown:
8,11
